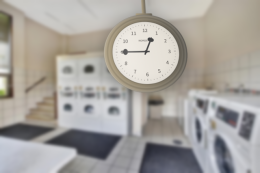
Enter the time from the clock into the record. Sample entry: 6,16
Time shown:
12,45
